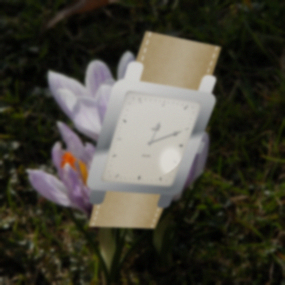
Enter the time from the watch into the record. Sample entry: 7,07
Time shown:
12,10
